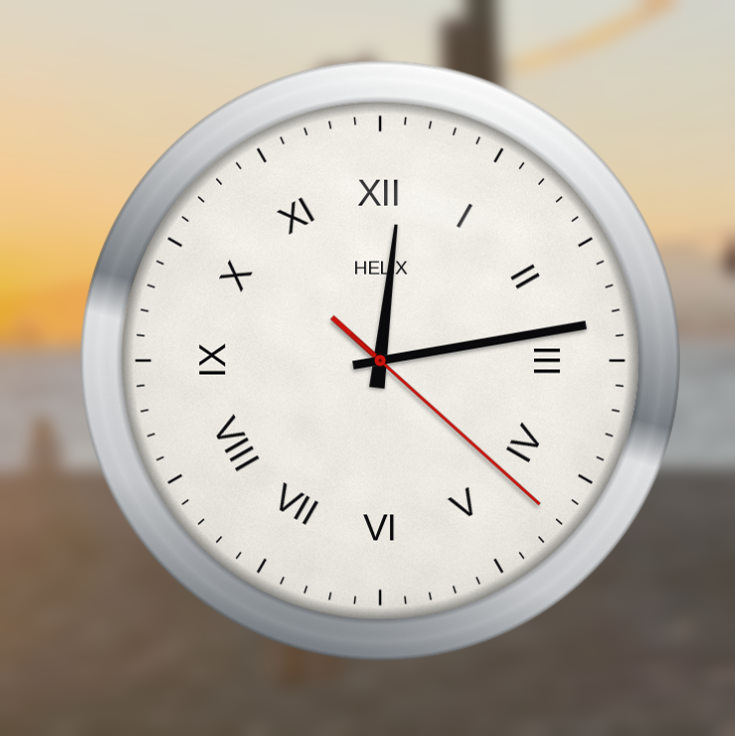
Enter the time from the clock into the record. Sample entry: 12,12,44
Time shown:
12,13,22
